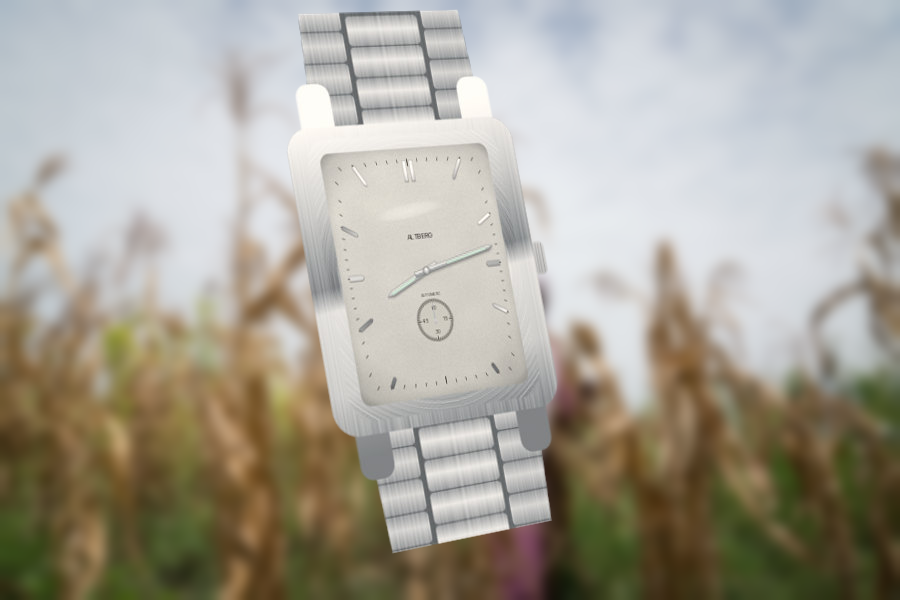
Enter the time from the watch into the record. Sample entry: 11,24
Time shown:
8,13
